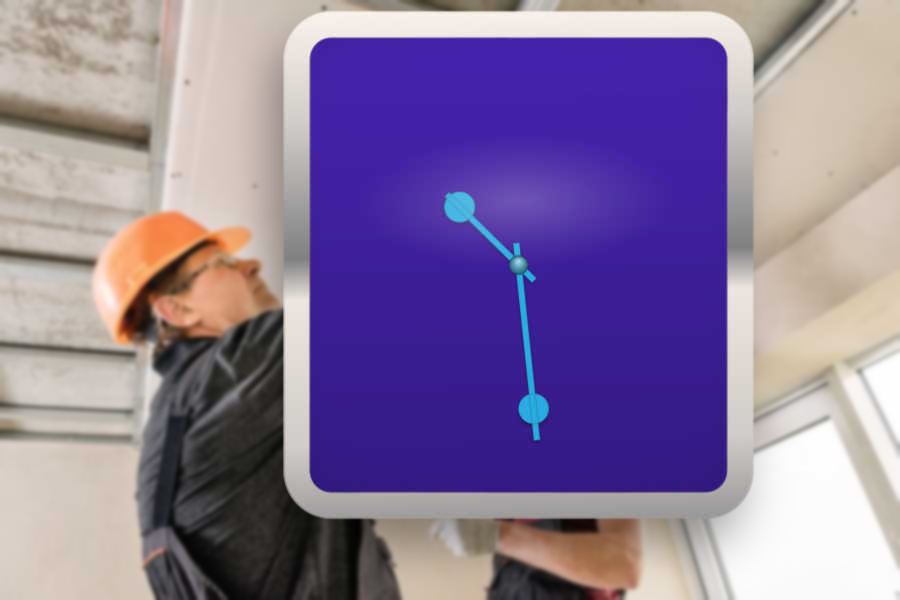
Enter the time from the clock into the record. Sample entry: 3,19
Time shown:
10,29
